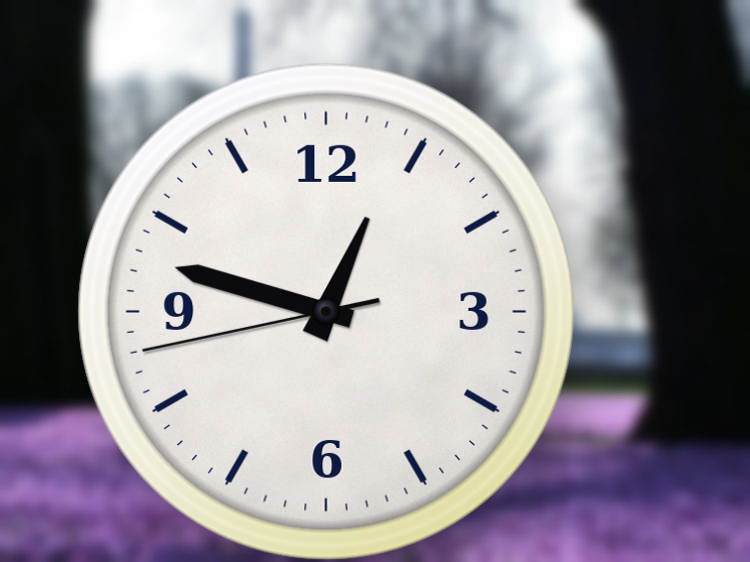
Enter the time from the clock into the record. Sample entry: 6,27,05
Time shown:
12,47,43
